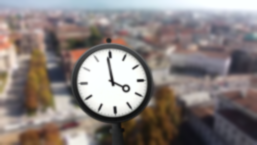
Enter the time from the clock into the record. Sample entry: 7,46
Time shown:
3,59
